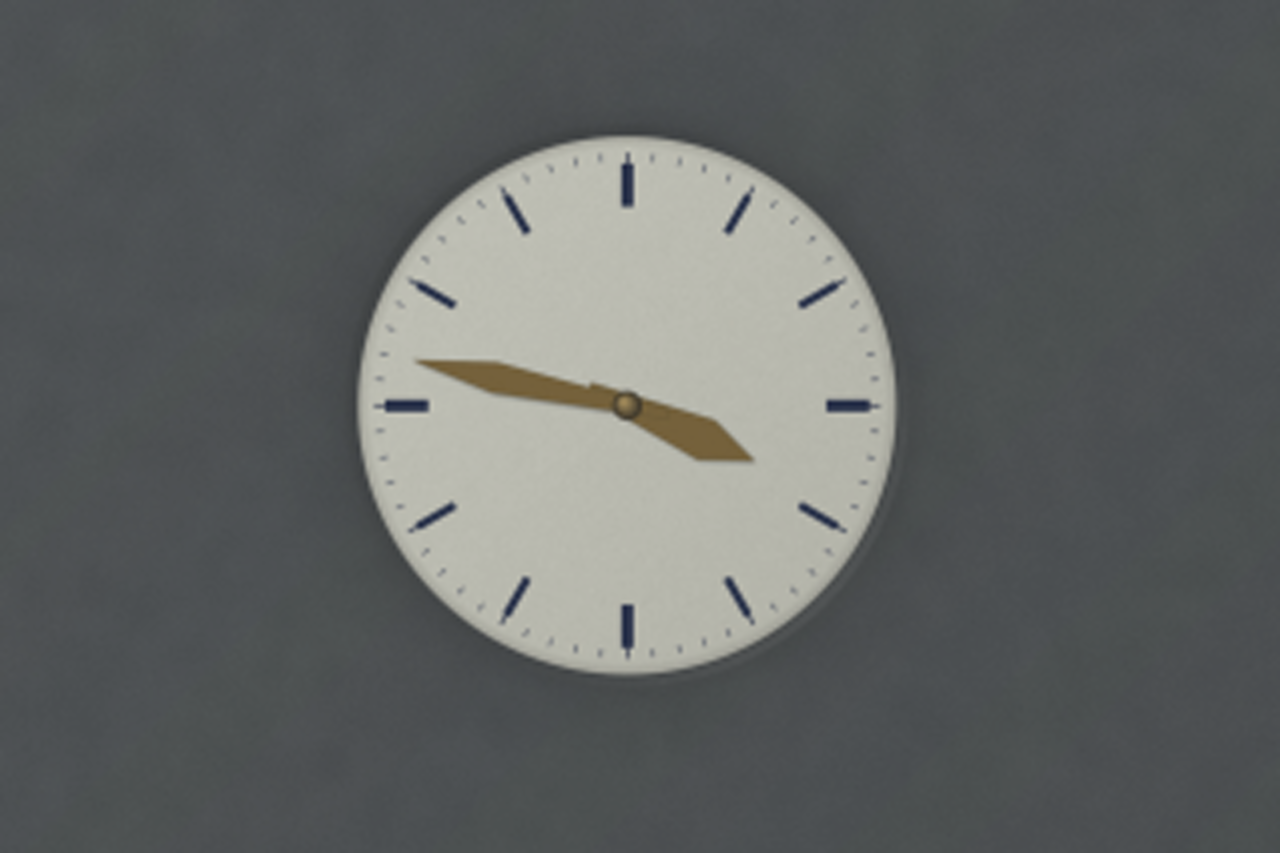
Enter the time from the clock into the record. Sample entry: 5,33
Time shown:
3,47
